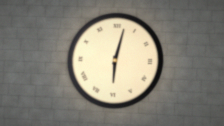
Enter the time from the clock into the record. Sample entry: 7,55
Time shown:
6,02
